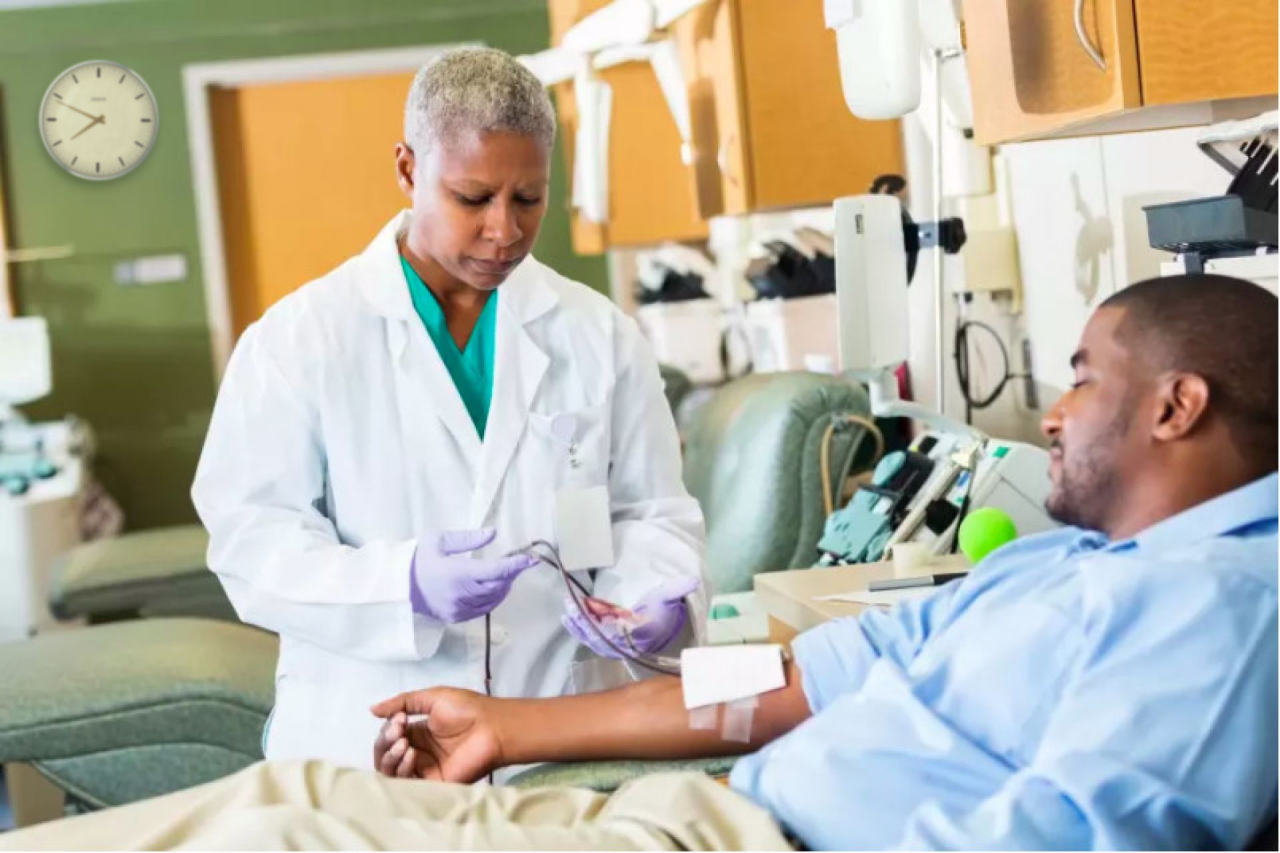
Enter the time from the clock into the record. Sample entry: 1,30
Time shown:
7,49
